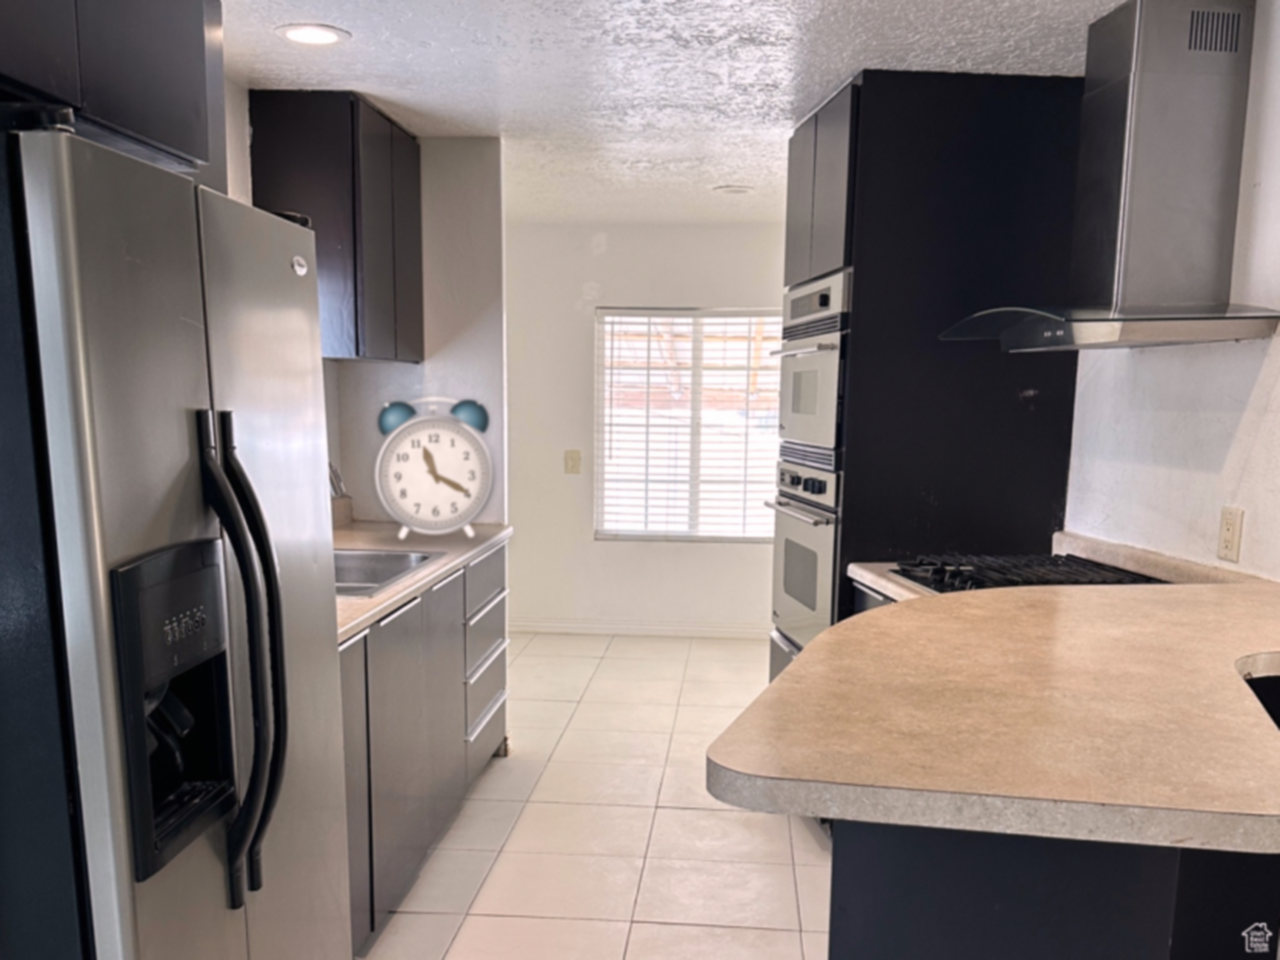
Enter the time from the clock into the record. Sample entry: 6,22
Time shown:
11,20
